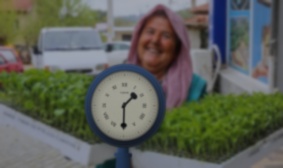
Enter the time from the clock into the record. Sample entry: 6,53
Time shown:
1,30
